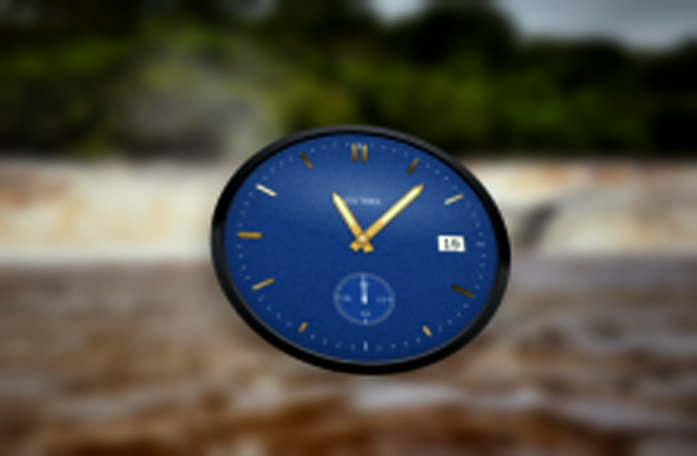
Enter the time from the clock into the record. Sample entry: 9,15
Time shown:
11,07
